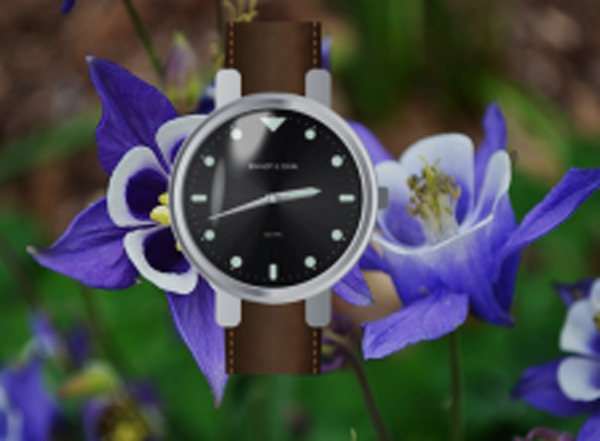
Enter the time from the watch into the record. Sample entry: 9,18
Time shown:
2,42
